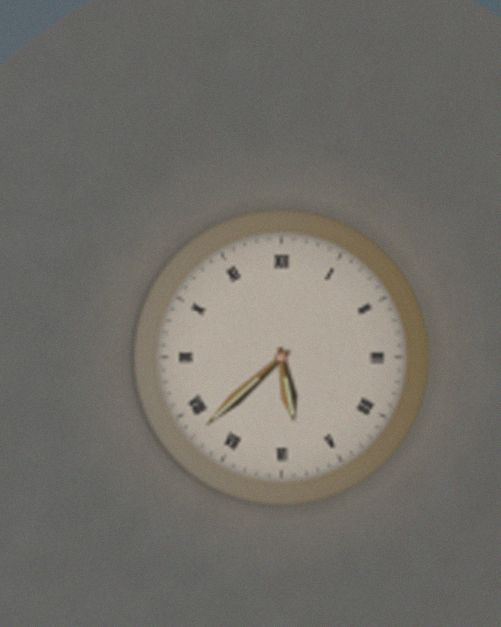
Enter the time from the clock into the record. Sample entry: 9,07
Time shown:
5,38
